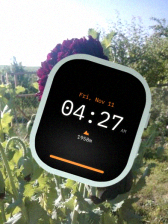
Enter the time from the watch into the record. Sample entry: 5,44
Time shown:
4,27
